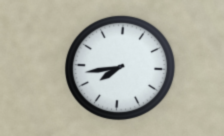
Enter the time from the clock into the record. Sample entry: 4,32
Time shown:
7,43
